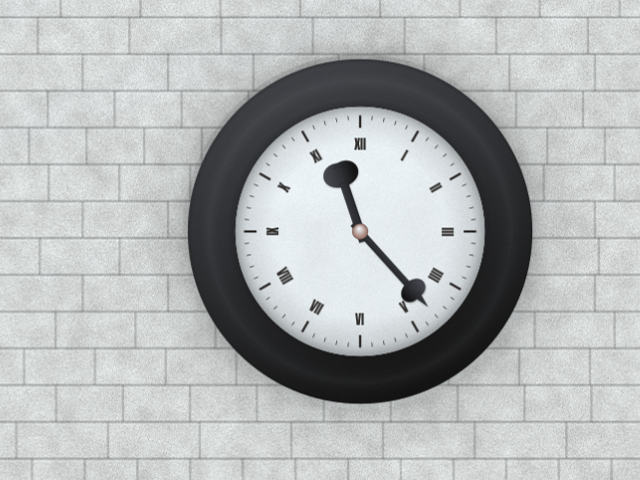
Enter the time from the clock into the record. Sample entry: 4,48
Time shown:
11,23
